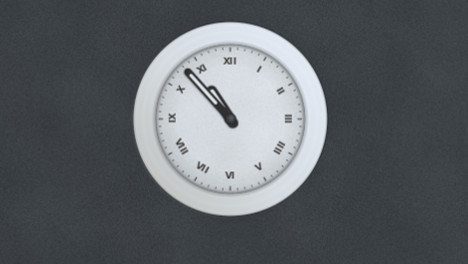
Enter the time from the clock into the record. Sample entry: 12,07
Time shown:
10,53
